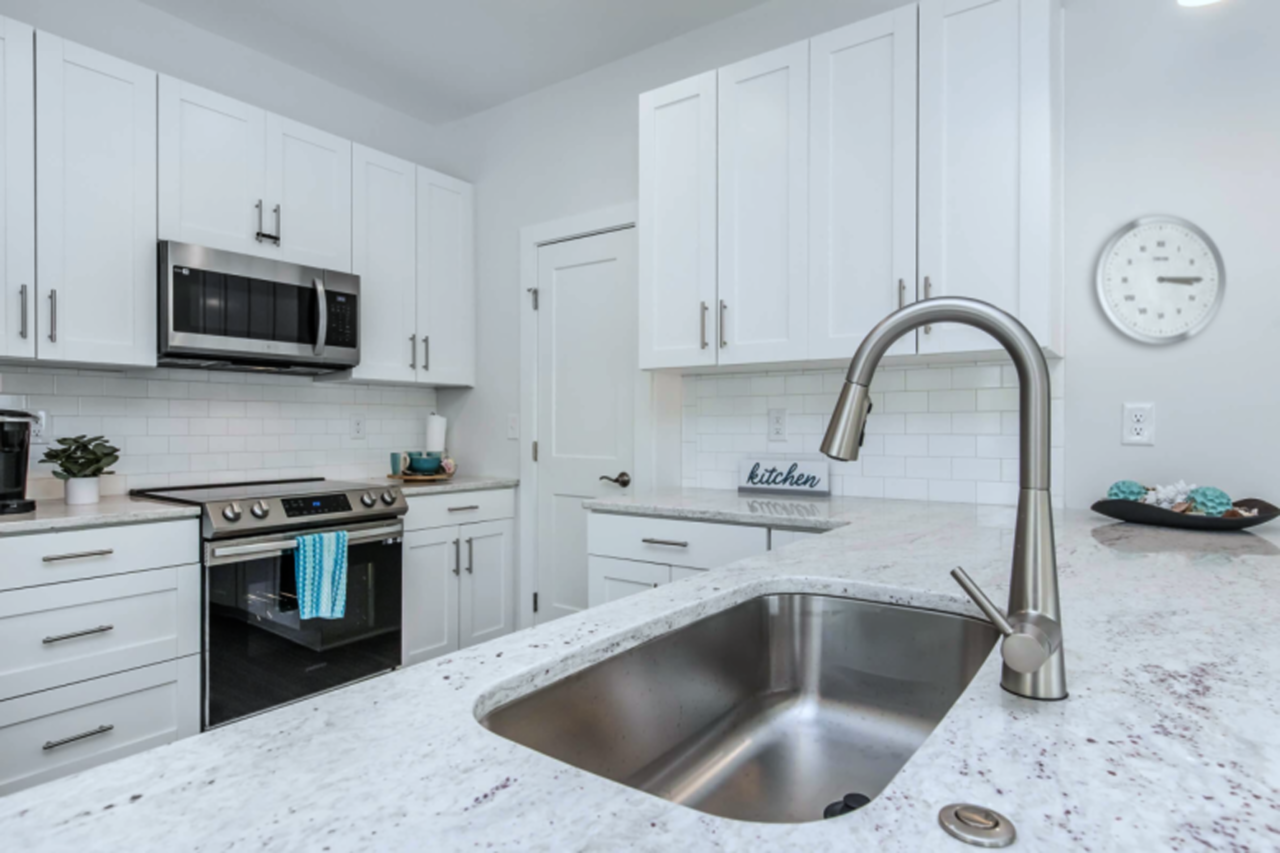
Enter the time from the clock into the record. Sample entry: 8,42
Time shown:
3,15
